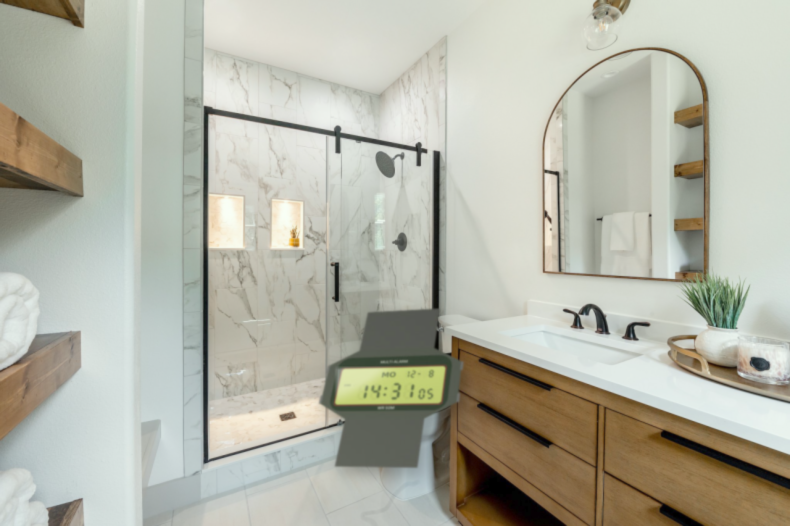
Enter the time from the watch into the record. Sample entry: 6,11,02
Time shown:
14,31,05
